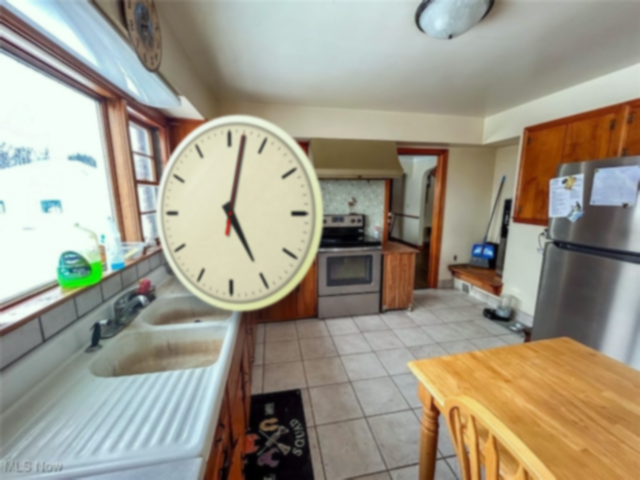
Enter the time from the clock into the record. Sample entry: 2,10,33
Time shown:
5,02,02
